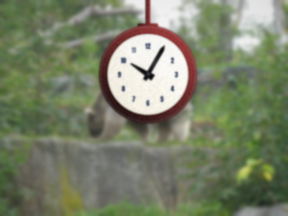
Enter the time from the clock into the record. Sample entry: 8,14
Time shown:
10,05
